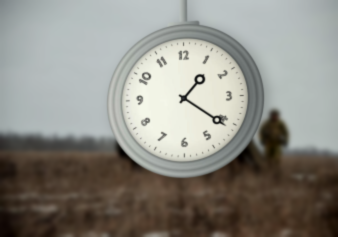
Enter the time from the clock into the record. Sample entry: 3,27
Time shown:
1,21
